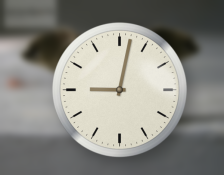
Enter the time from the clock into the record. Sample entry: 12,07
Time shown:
9,02
